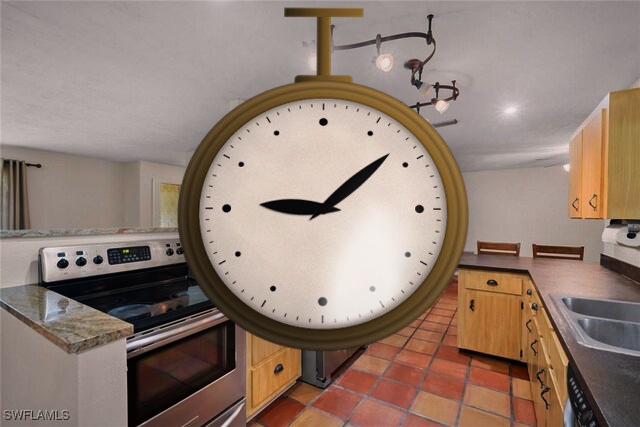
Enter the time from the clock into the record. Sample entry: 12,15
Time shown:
9,08
